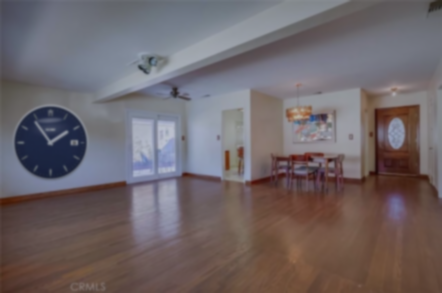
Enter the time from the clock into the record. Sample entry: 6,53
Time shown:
1,54
